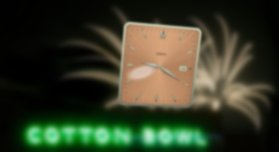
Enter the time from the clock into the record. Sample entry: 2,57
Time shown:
9,20
